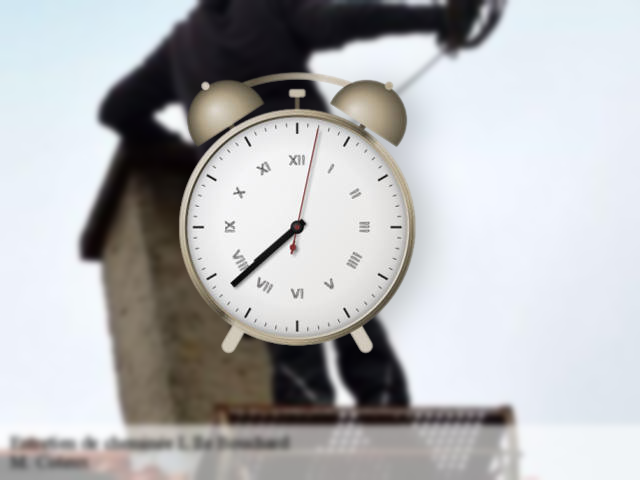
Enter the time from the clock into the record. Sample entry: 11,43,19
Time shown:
7,38,02
